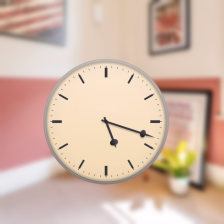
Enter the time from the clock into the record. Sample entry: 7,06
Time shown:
5,18
